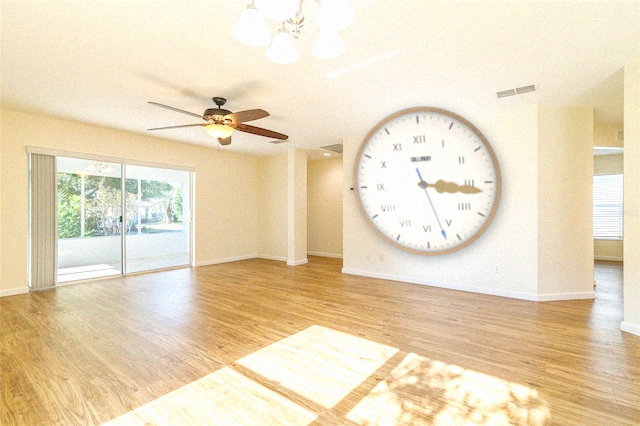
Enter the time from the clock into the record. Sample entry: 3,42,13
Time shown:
3,16,27
